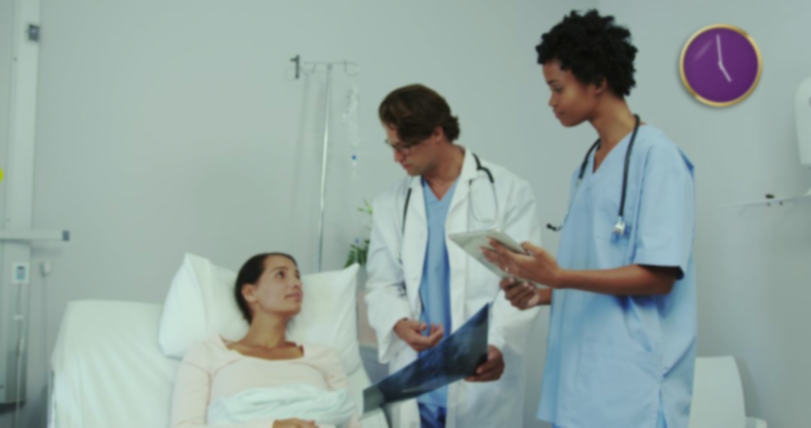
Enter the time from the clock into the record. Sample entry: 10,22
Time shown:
4,59
